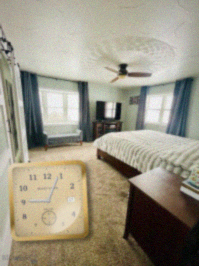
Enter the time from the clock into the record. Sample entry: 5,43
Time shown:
9,04
